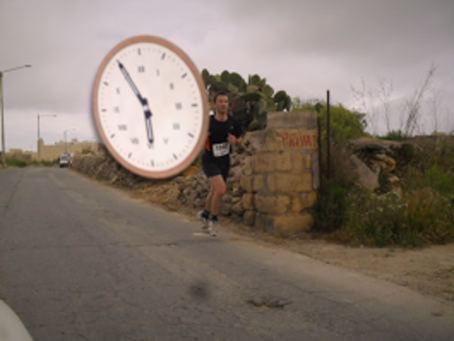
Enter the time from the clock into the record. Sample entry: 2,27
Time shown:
5,55
